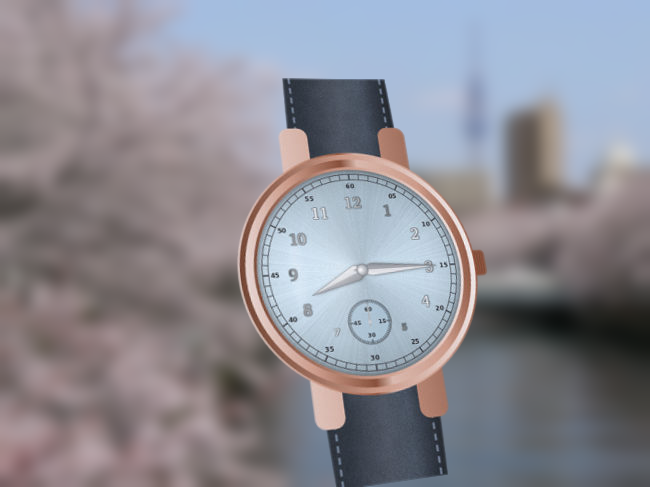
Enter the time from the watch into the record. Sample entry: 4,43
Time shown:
8,15
